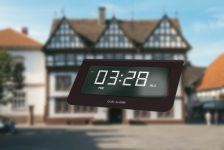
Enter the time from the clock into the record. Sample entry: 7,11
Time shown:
3,28
